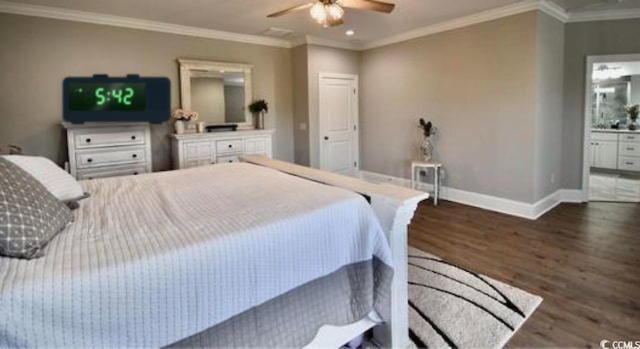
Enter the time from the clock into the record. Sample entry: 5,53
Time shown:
5,42
